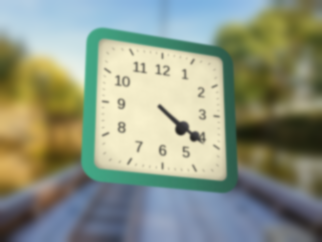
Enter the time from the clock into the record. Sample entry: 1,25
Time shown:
4,21
